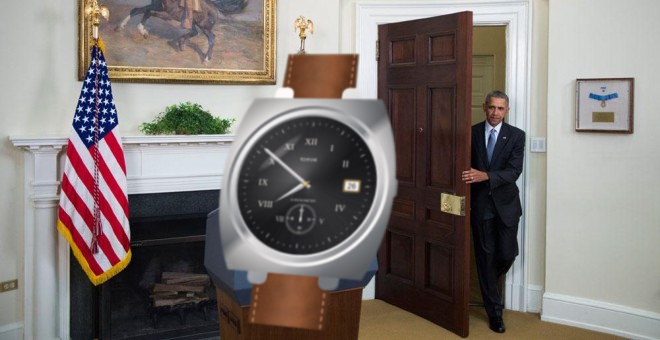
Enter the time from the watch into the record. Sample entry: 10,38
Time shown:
7,51
